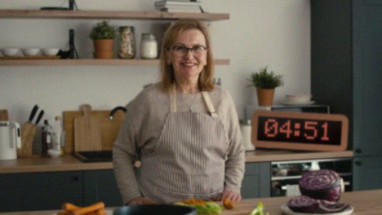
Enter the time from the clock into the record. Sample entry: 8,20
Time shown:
4,51
